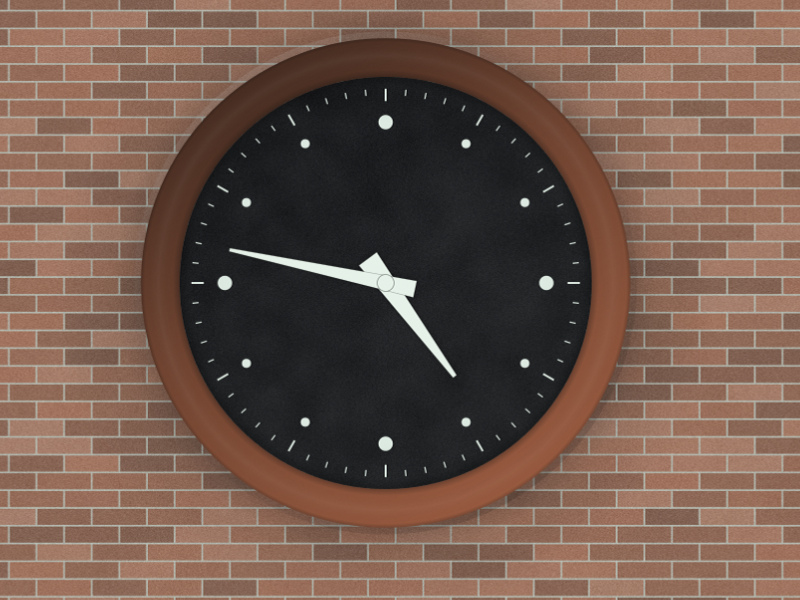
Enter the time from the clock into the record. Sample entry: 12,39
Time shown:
4,47
